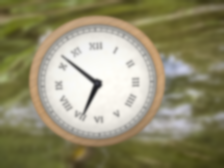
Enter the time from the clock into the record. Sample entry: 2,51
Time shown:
6,52
